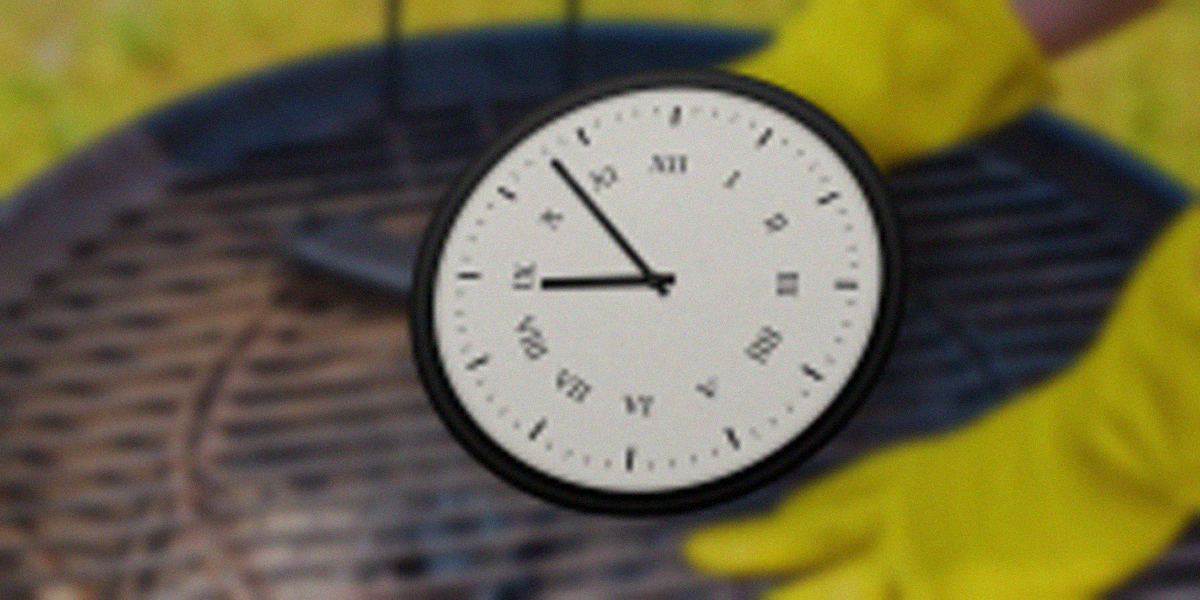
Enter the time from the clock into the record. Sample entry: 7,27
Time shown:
8,53
